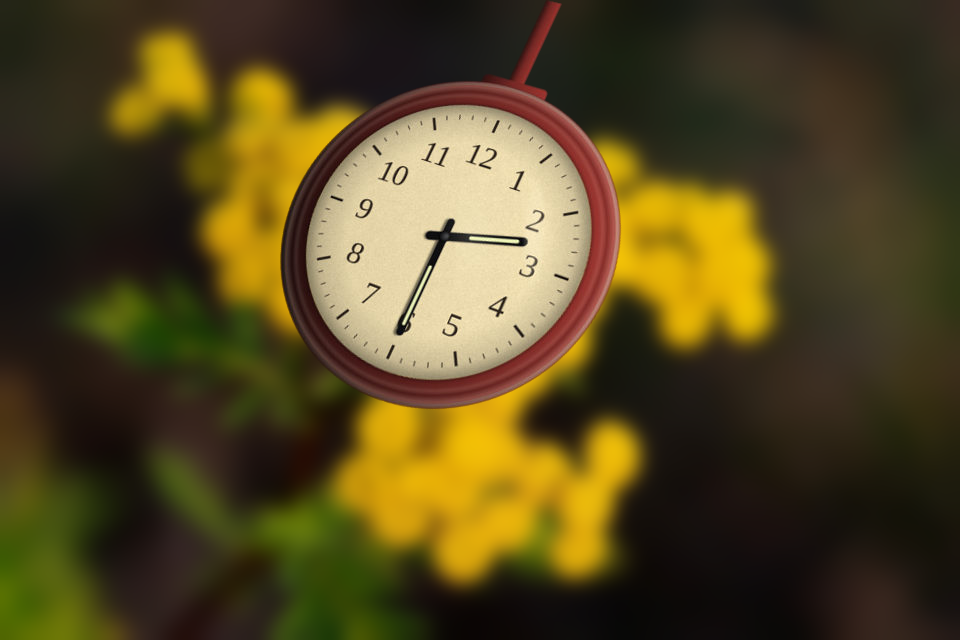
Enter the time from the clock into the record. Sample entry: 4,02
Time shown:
2,30
